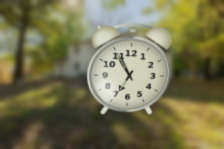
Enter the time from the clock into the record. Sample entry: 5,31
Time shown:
6,55
